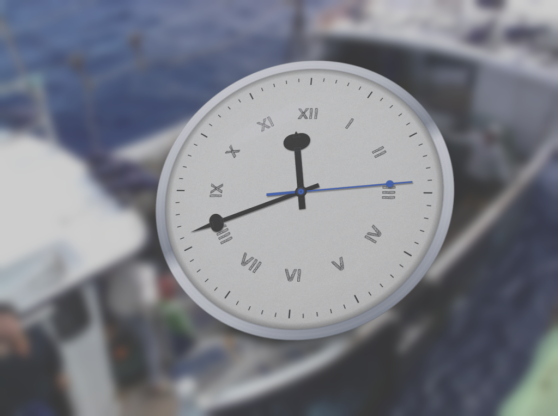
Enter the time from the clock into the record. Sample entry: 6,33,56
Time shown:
11,41,14
